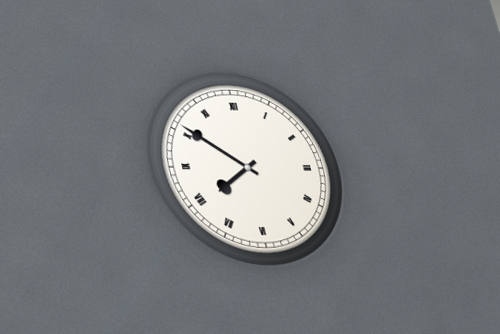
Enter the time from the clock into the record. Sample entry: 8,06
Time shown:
7,51
